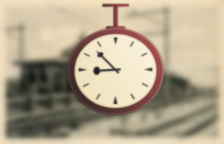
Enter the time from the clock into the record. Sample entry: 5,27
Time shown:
8,53
